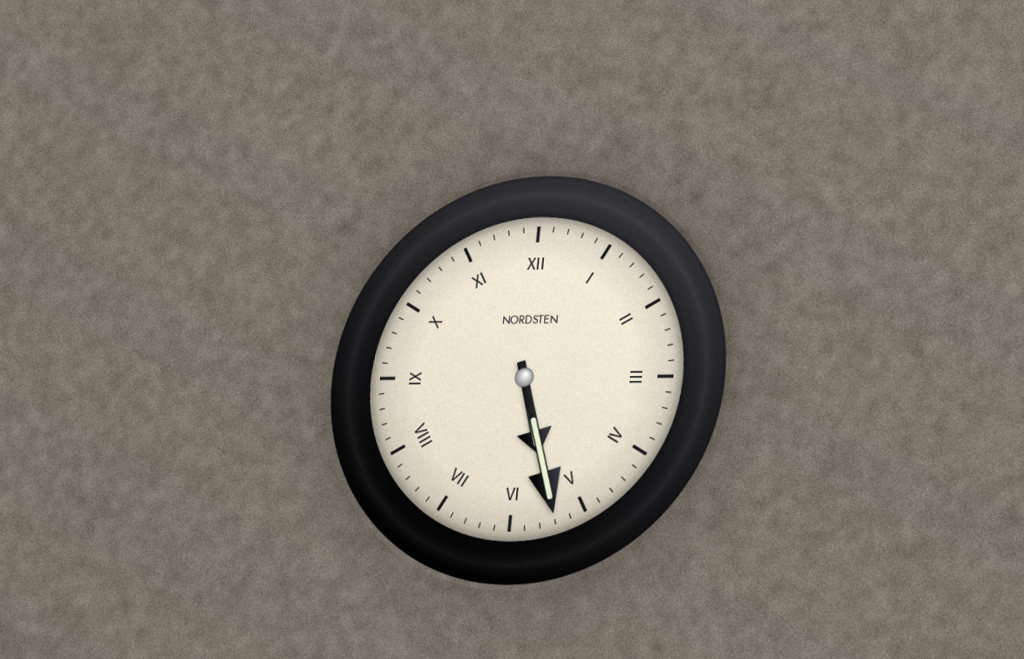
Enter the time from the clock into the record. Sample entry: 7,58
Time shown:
5,27
